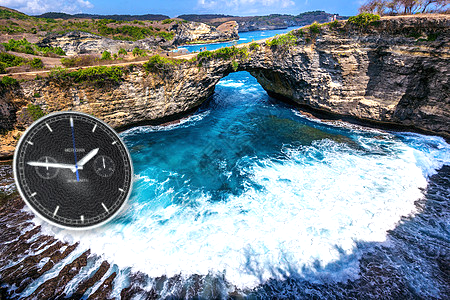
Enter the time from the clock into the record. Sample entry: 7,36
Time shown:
1,46
